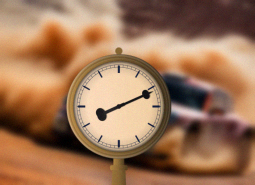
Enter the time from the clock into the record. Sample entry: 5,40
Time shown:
8,11
